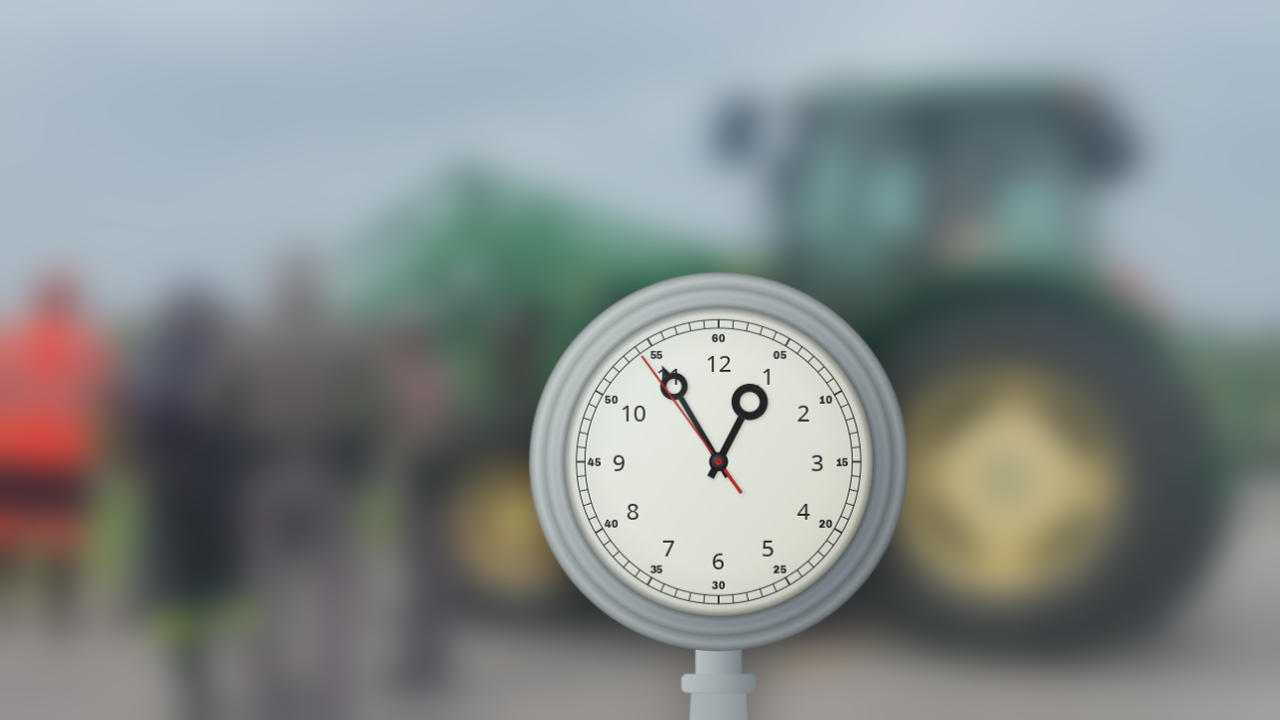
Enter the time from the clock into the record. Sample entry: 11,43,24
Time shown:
12,54,54
